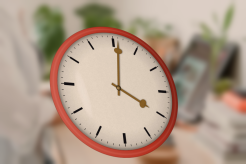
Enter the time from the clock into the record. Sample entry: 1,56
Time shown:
4,01
